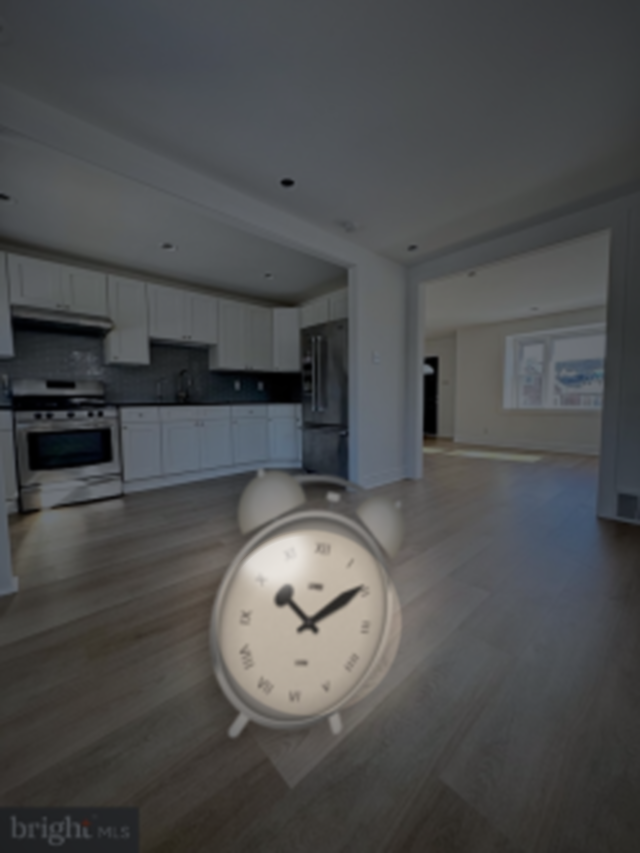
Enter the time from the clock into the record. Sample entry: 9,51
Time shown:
10,09
